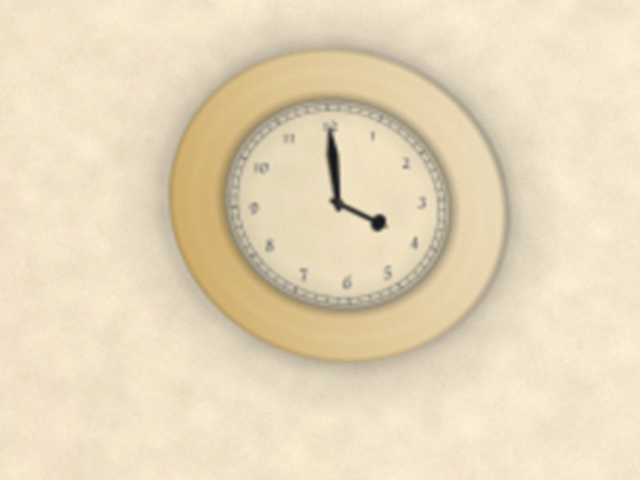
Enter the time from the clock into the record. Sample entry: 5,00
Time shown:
4,00
